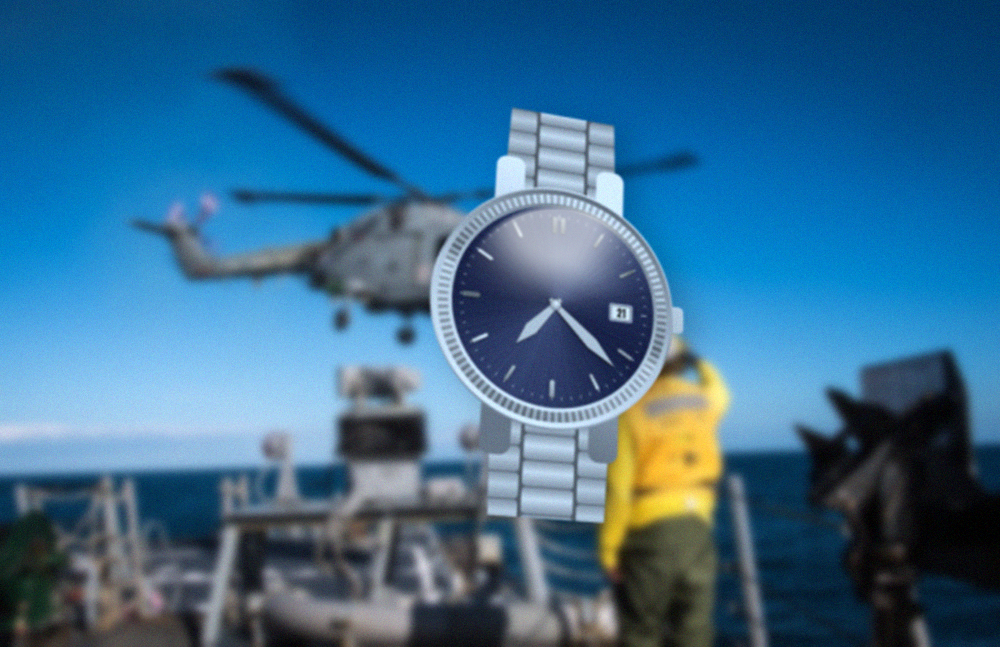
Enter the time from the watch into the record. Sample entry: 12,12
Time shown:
7,22
